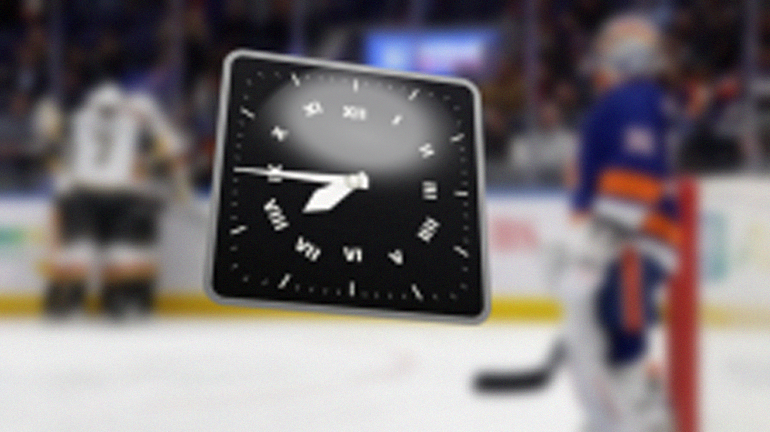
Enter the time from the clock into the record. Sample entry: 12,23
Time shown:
7,45
